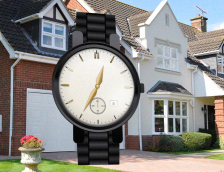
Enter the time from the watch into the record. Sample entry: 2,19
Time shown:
12,35
